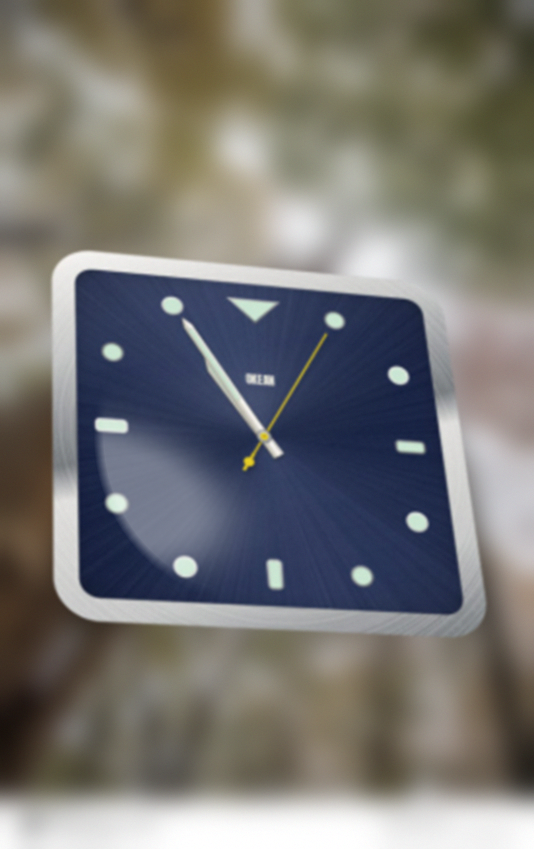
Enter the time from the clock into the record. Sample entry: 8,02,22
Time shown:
10,55,05
